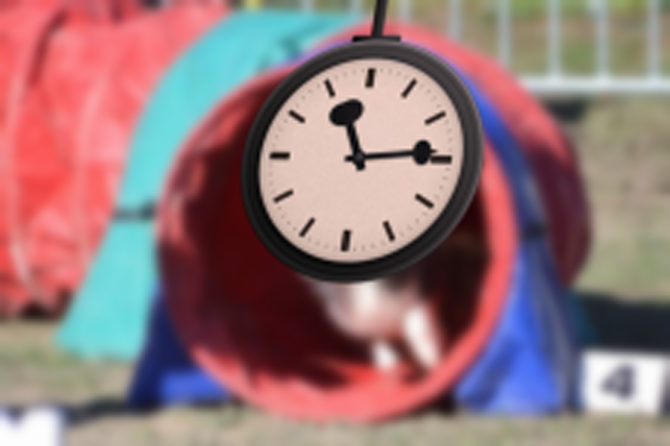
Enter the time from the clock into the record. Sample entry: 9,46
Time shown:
11,14
